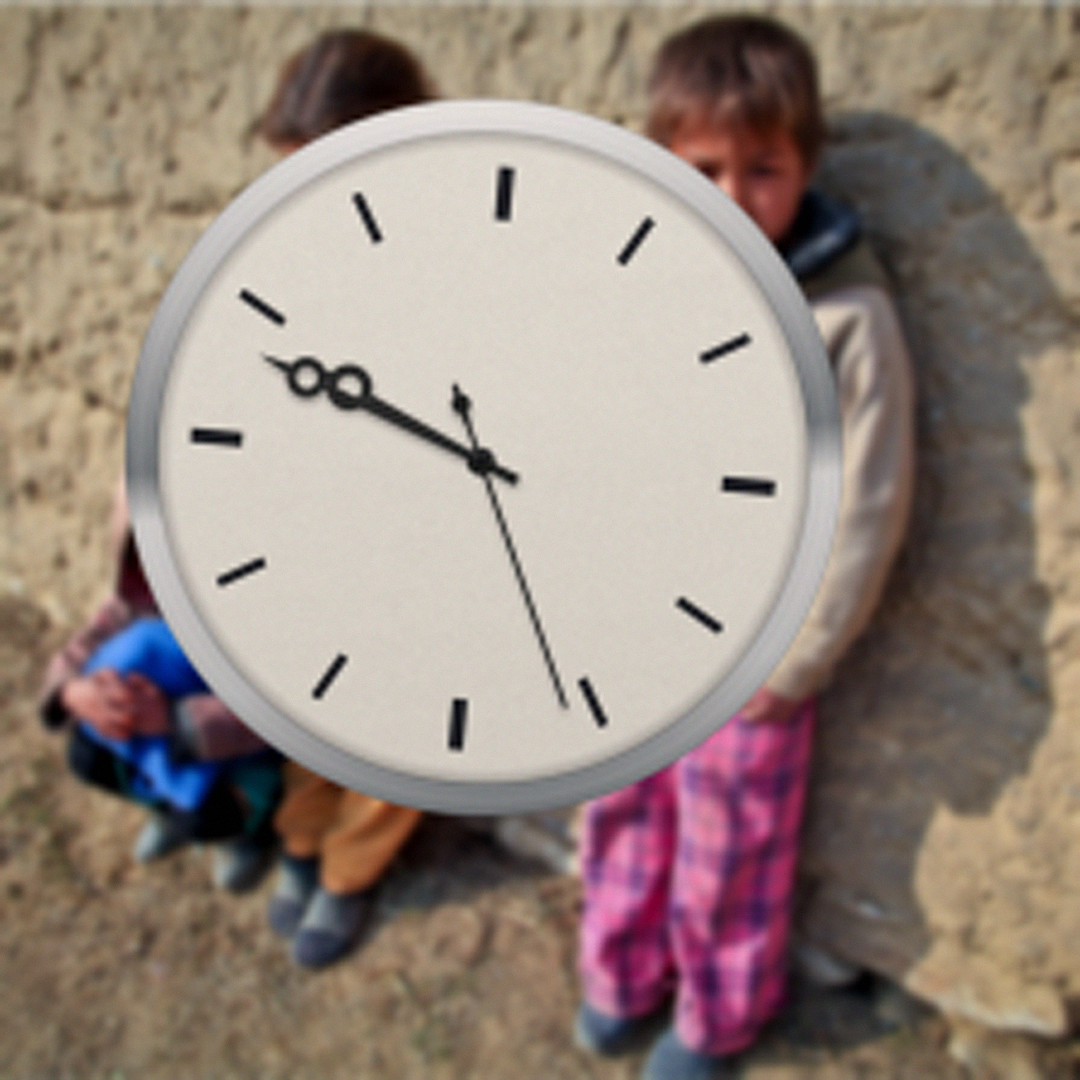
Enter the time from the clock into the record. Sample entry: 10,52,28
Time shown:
9,48,26
